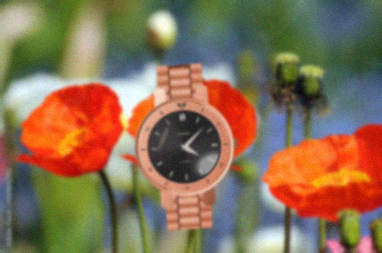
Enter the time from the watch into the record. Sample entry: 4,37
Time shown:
4,08
